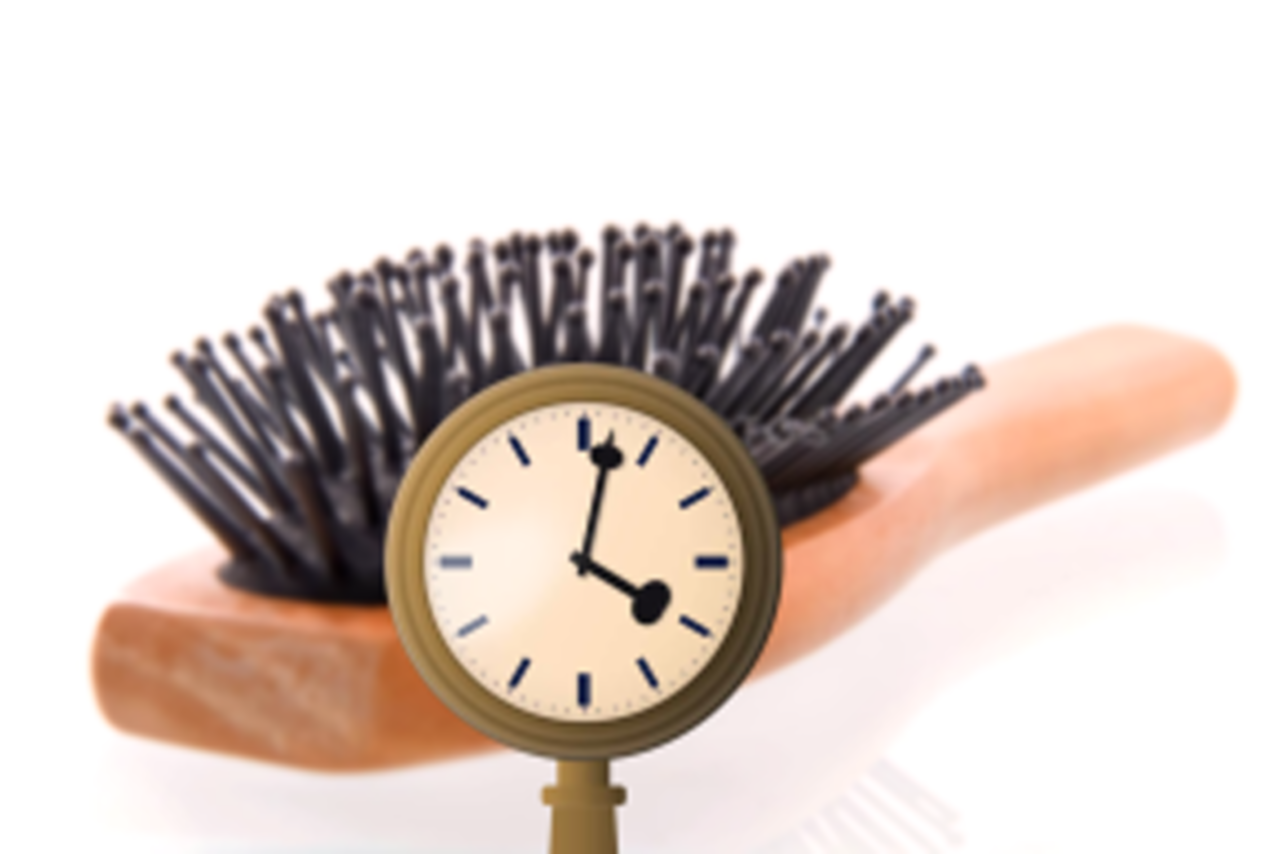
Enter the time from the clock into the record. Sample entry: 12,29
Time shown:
4,02
